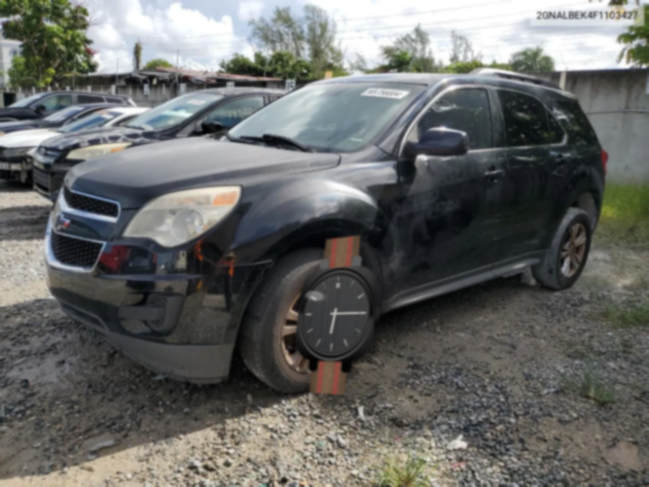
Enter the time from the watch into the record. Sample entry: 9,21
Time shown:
6,15
